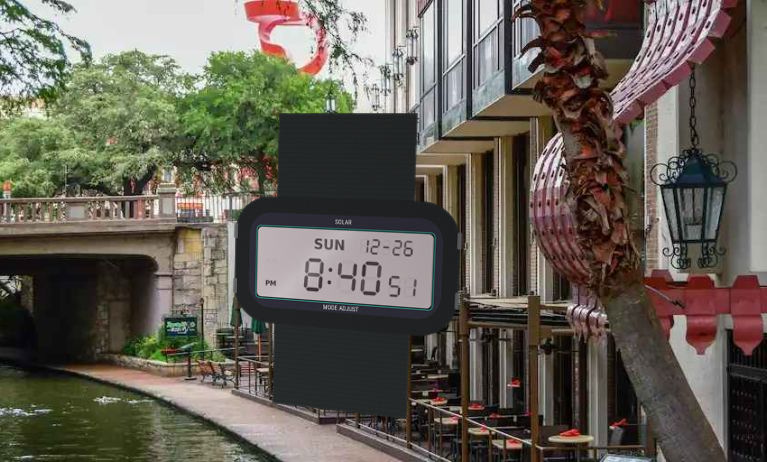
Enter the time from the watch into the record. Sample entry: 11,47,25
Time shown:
8,40,51
